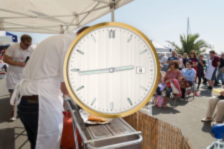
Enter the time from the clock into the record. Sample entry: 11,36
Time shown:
2,44
